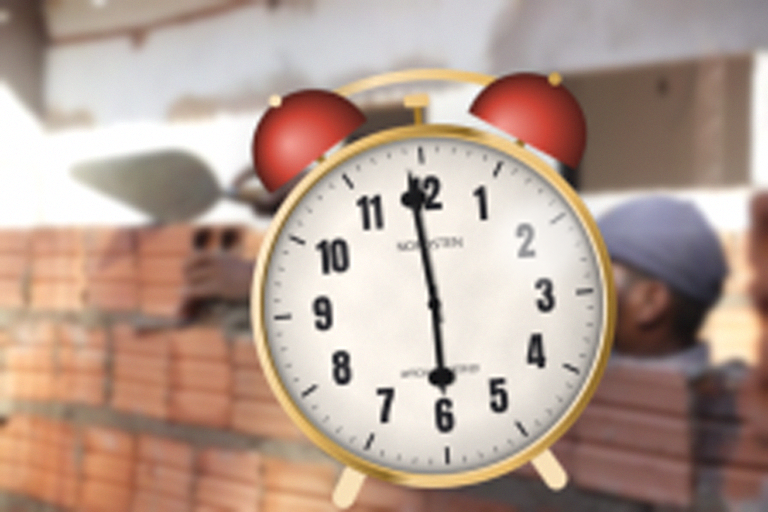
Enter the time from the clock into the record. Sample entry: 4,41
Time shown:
5,59
